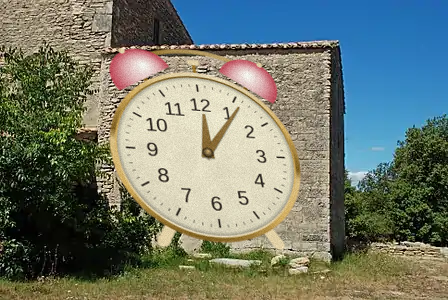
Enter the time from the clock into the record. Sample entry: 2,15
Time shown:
12,06
